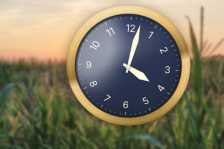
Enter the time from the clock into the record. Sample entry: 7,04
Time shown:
4,02
